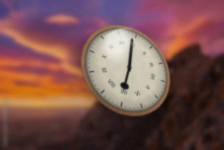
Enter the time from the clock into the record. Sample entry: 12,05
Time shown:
7,04
